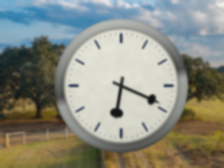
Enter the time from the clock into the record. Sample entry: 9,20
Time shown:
6,19
